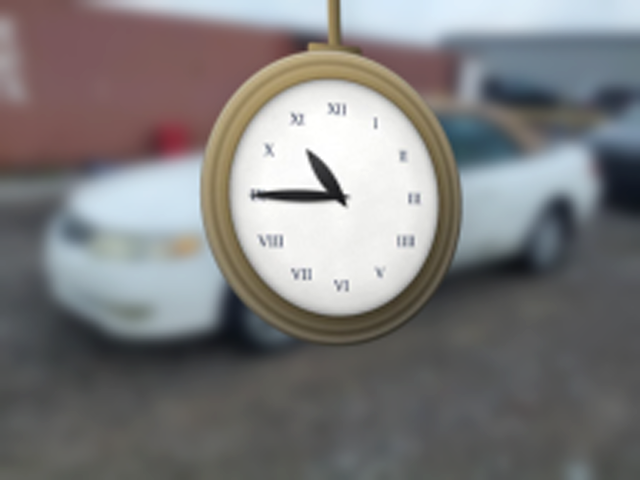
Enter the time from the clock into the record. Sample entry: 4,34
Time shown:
10,45
